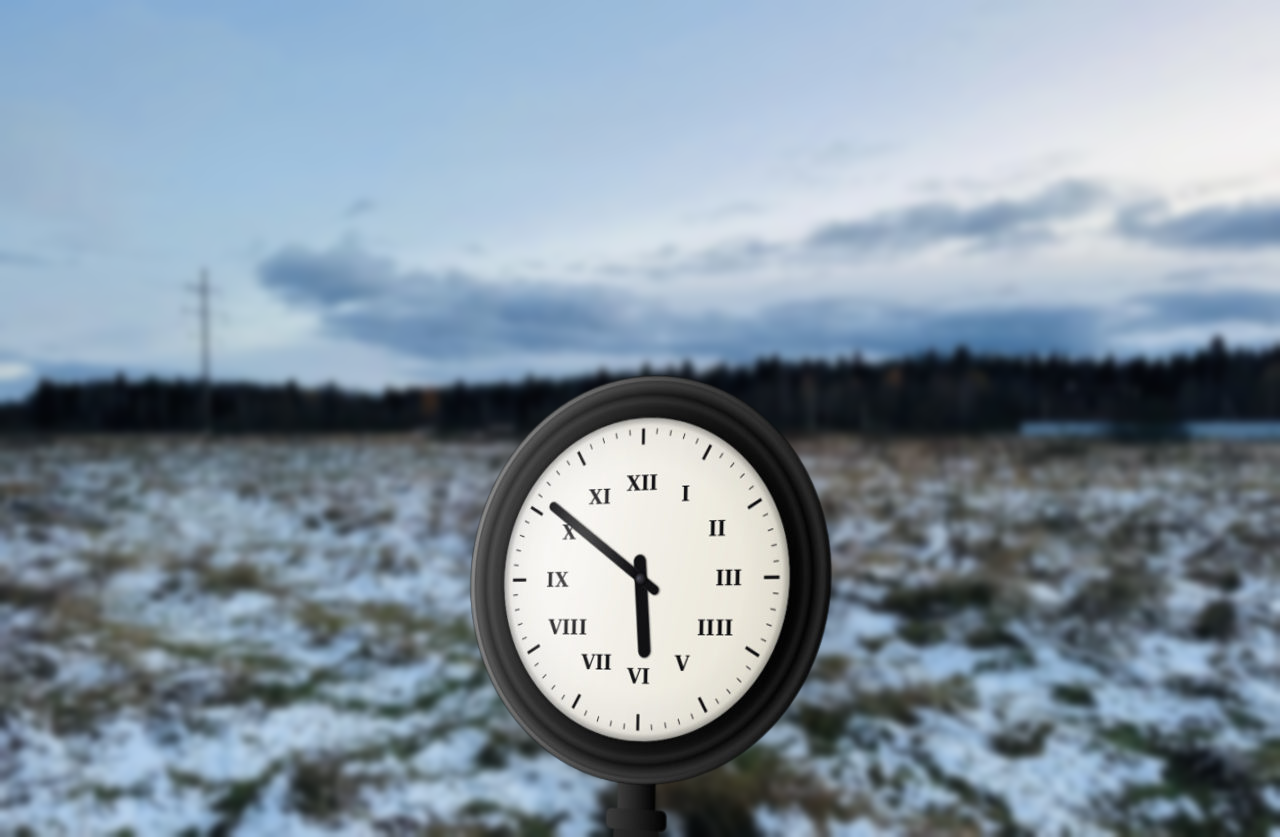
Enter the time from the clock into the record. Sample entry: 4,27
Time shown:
5,51
